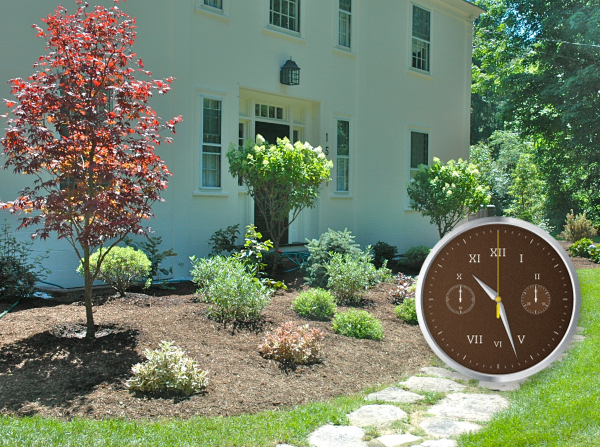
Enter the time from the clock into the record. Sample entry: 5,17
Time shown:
10,27
